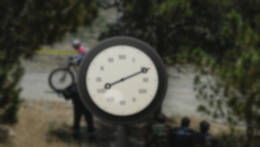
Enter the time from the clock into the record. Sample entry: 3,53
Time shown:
8,11
